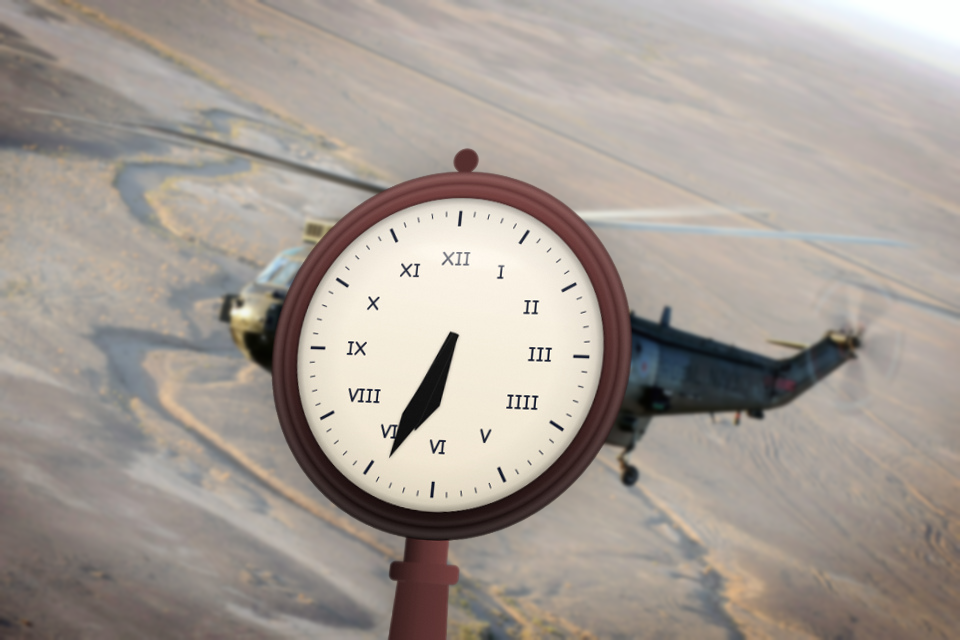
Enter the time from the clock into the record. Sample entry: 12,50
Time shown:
6,34
